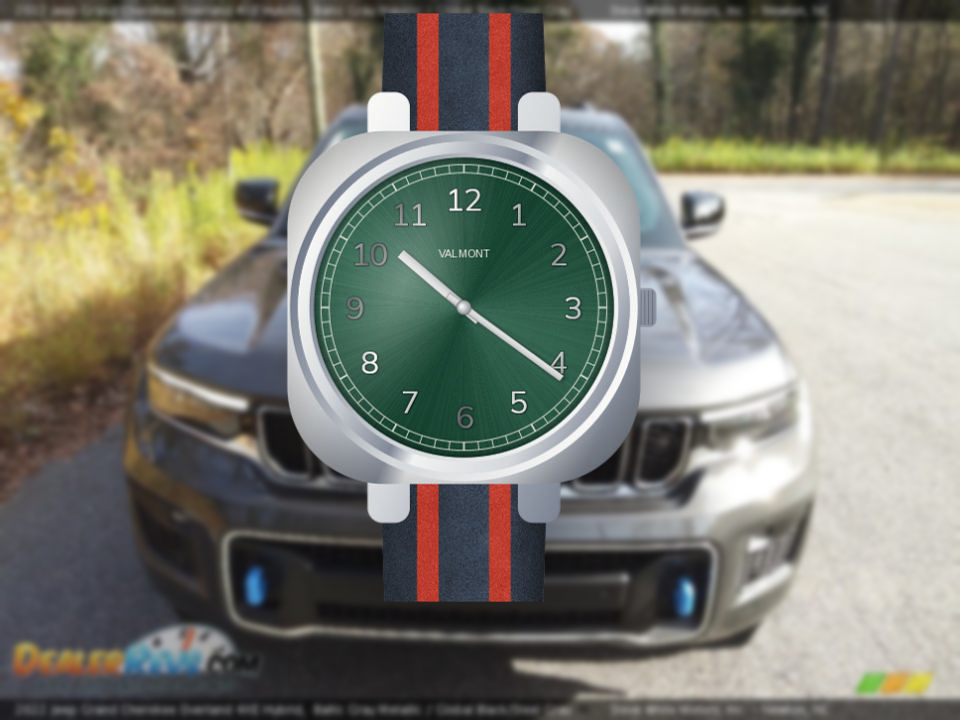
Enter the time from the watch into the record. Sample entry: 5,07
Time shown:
10,21
